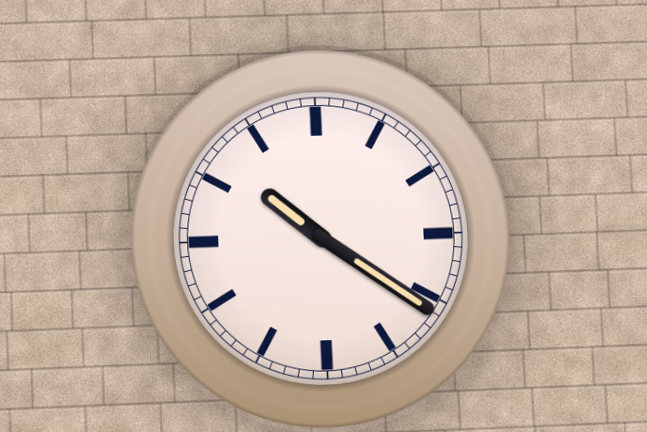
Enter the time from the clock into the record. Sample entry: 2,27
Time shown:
10,21
